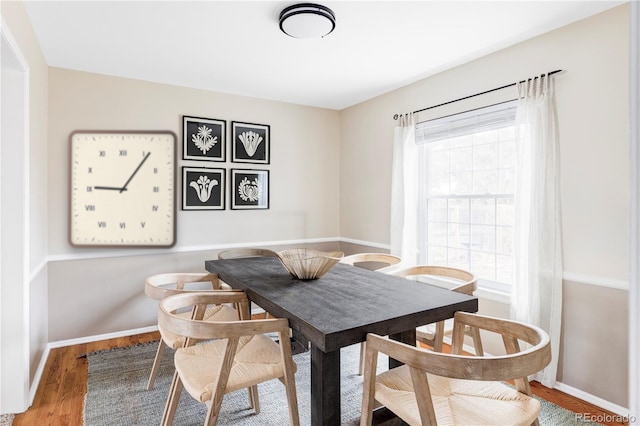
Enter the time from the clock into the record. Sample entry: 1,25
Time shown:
9,06
